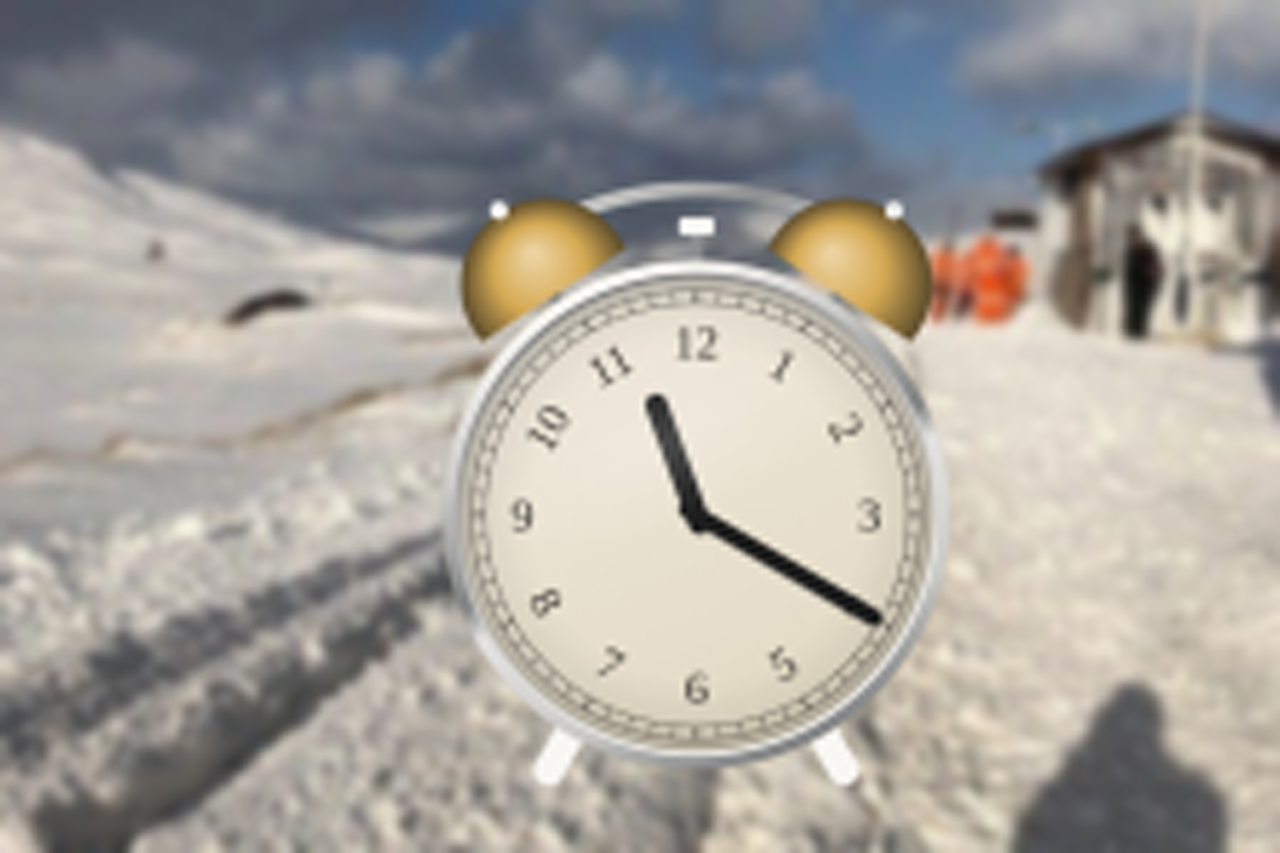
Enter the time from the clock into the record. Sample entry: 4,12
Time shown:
11,20
